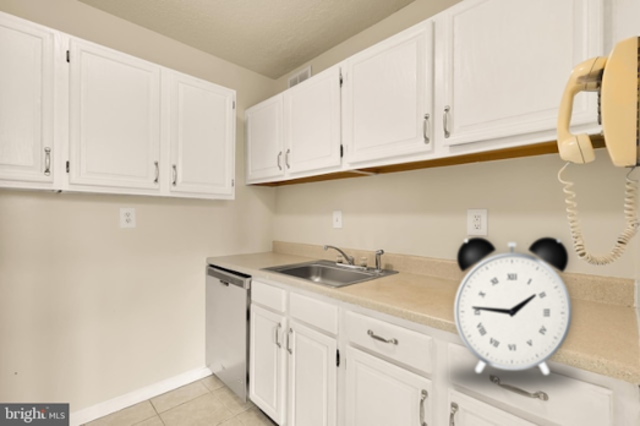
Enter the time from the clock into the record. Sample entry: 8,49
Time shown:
1,46
